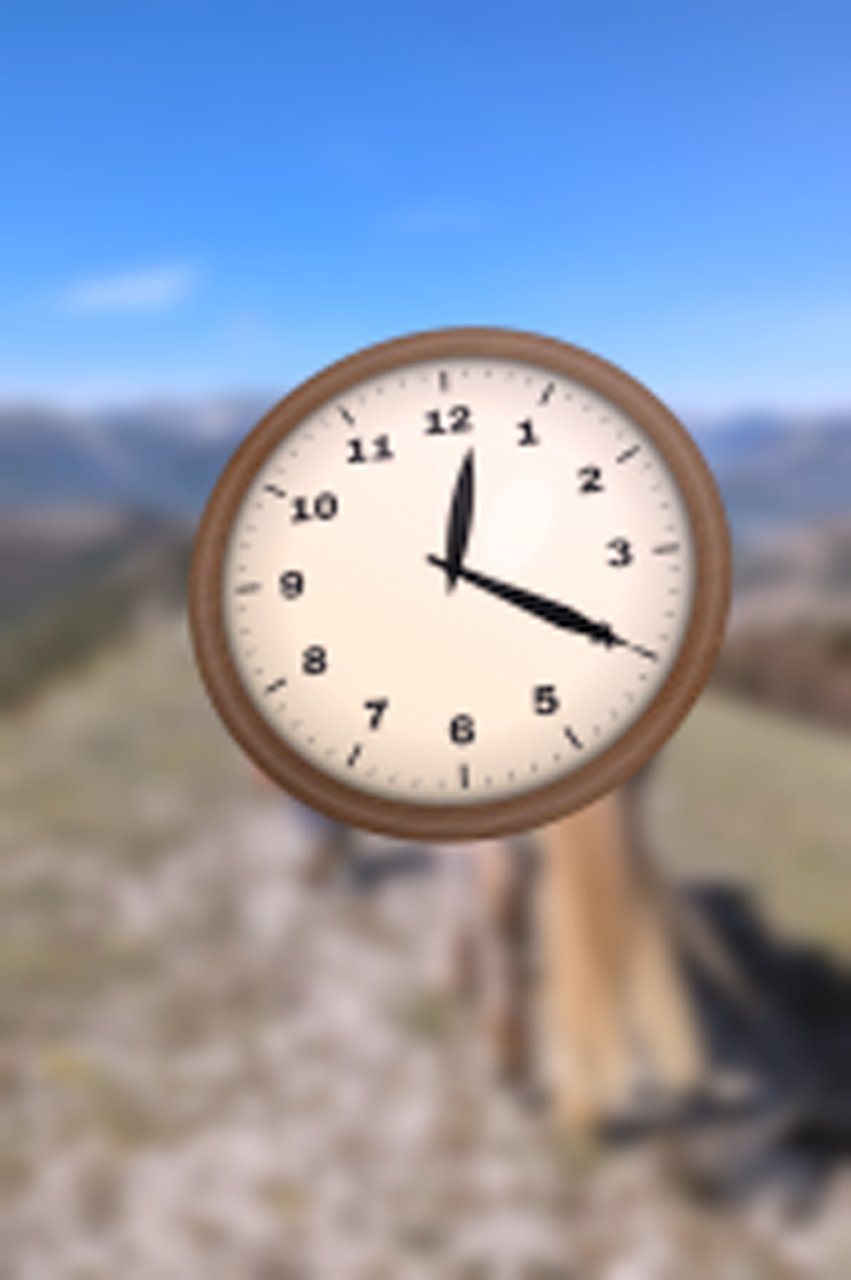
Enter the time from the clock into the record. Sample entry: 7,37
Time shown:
12,20
